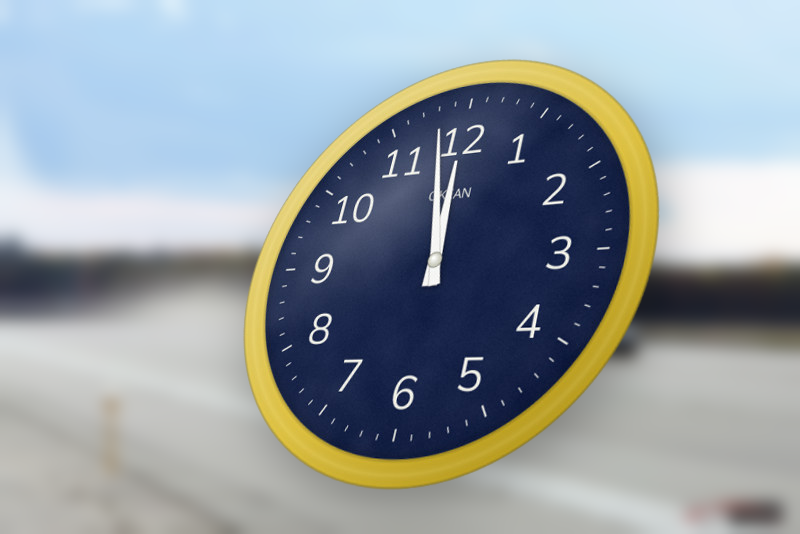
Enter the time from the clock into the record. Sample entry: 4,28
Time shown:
11,58
